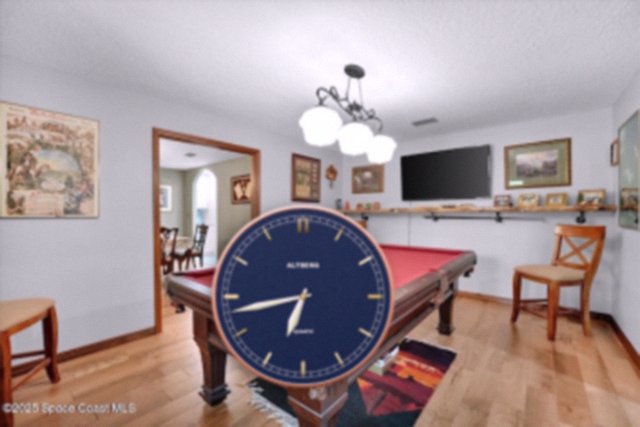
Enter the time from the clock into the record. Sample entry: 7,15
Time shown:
6,43
